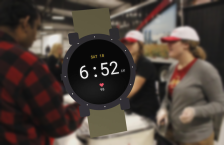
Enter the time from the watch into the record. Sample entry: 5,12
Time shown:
6,52
